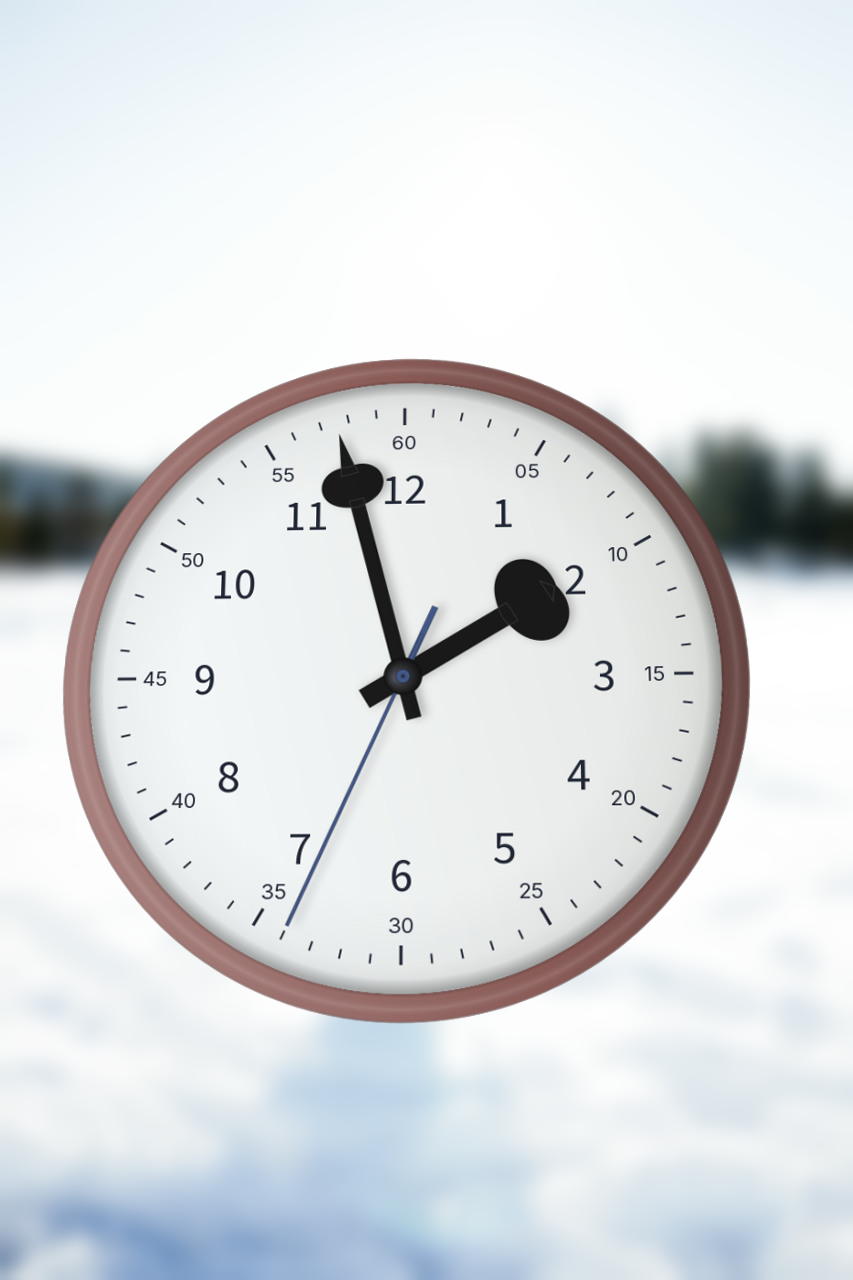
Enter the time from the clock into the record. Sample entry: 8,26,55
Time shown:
1,57,34
